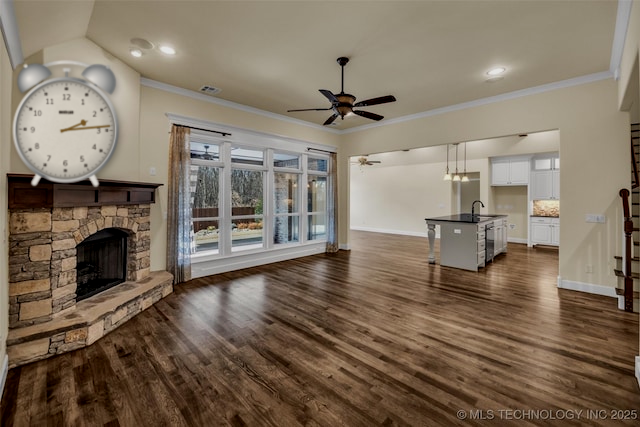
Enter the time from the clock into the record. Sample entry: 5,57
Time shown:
2,14
